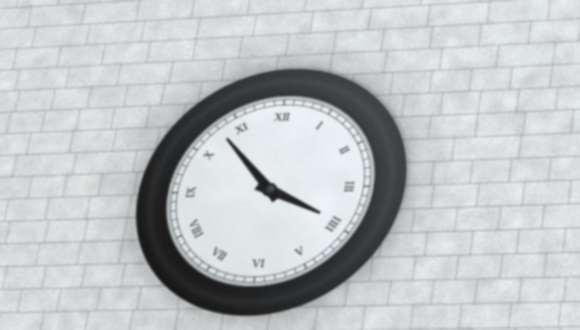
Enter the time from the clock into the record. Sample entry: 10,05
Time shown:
3,53
